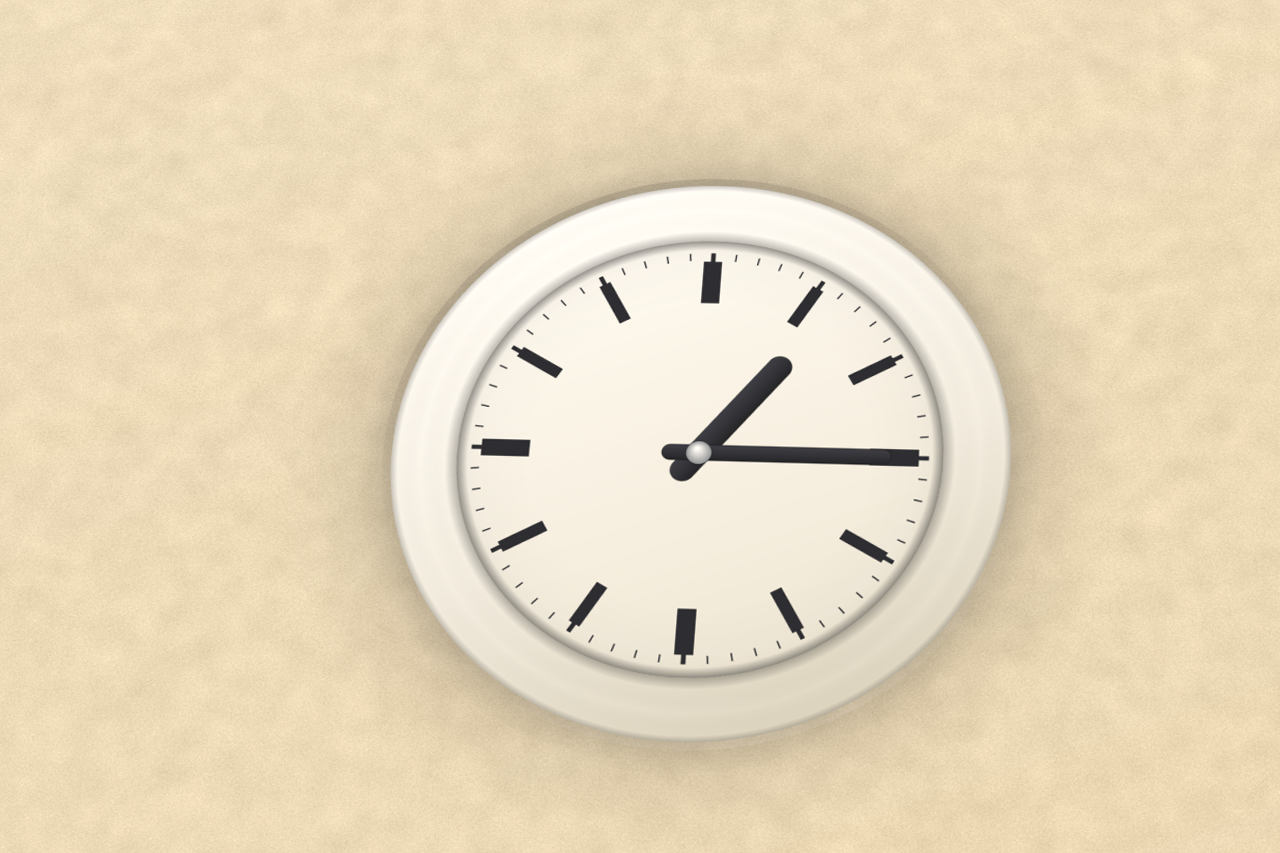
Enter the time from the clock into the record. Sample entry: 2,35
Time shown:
1,15
